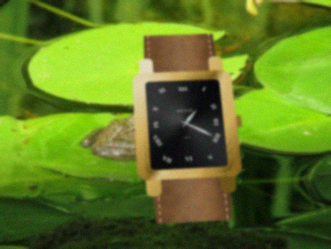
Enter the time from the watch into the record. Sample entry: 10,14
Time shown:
1,20
